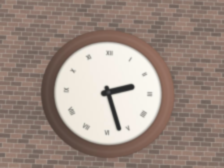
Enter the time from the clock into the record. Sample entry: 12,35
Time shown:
2,27
